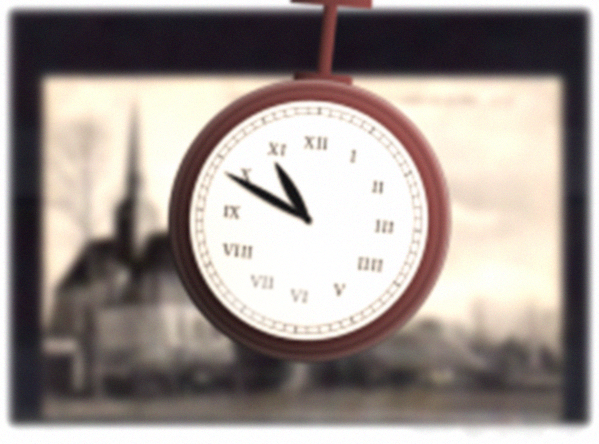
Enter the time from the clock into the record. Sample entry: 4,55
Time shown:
10,49
